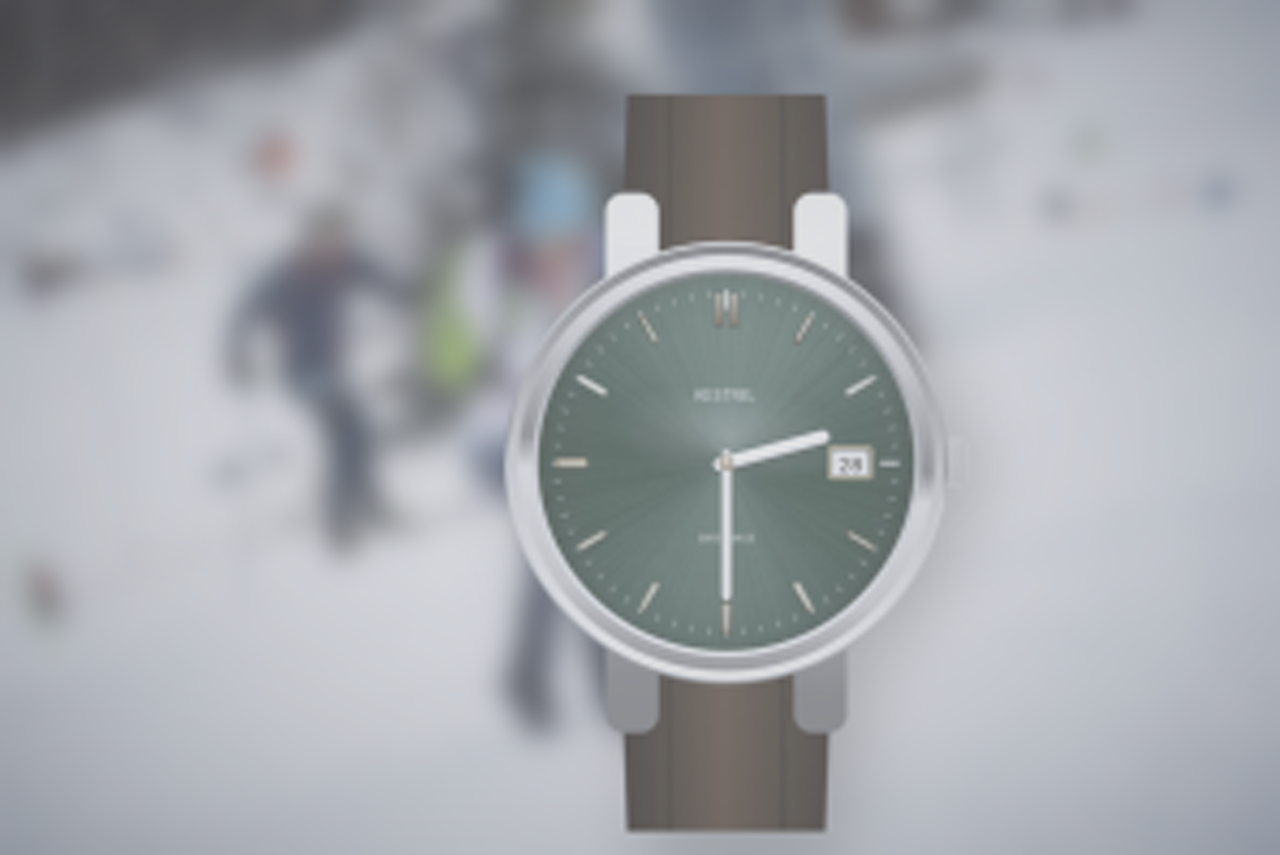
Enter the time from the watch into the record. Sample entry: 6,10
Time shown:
2,30
